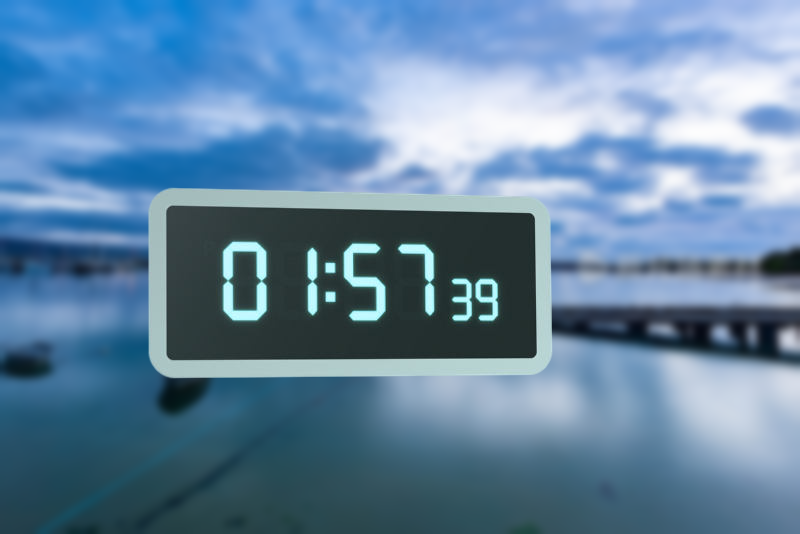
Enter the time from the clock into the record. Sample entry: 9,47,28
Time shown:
1,57,39
